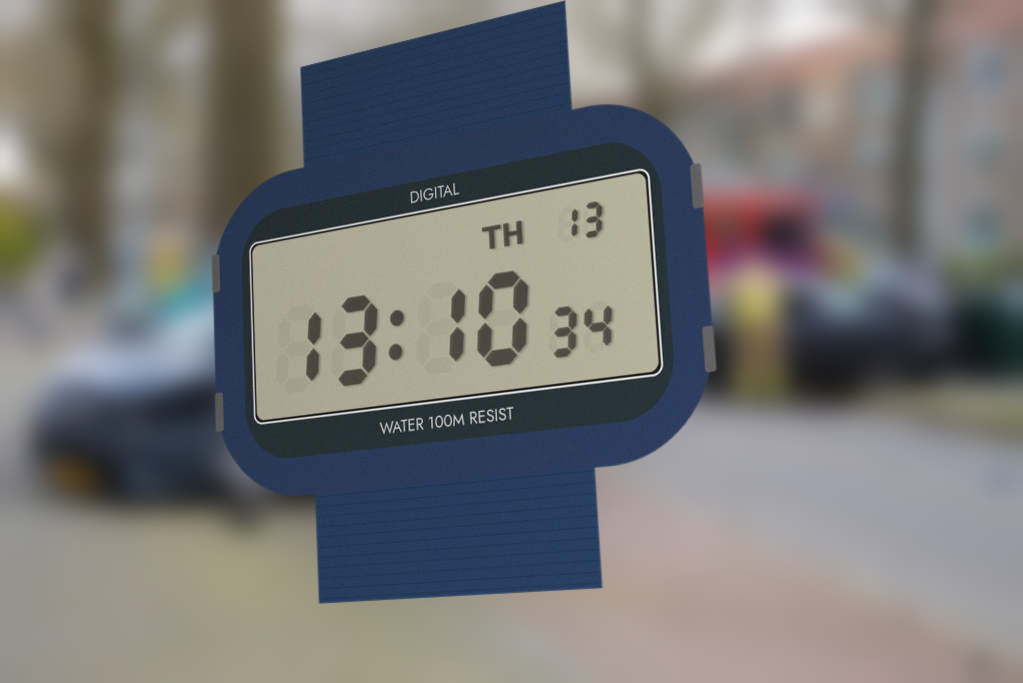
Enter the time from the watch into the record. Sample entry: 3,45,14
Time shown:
13,10,34
